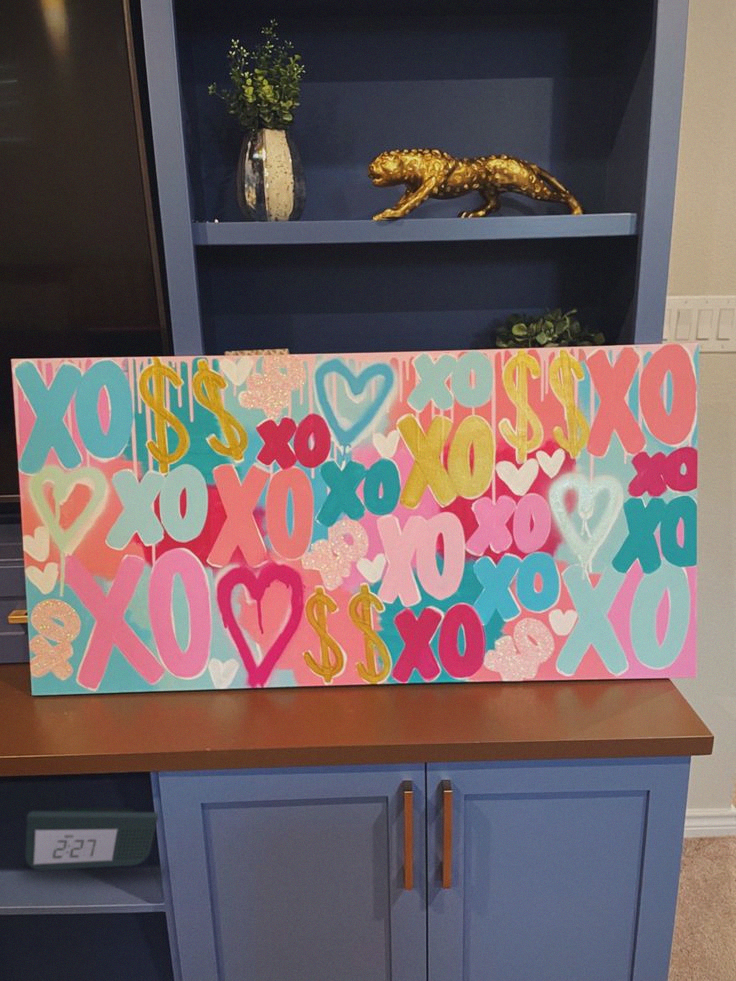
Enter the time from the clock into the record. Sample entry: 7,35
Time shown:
2,27
